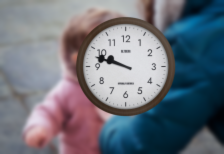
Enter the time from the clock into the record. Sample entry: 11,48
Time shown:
9,48
